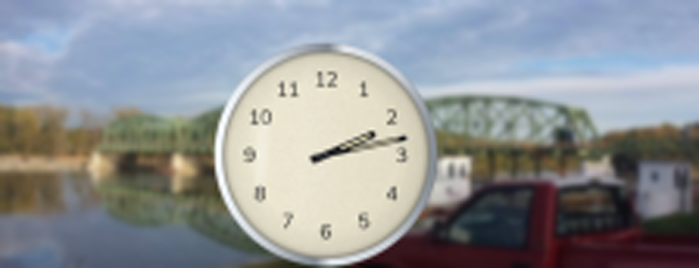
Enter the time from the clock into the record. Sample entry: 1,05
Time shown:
2,13
